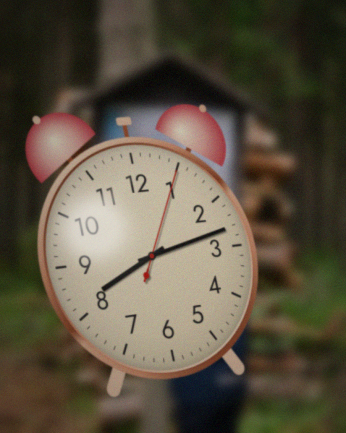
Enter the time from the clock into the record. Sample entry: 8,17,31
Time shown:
8,13,05
